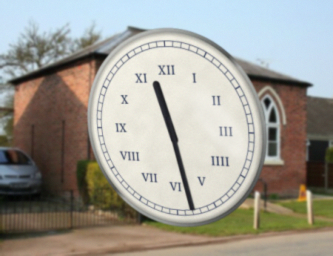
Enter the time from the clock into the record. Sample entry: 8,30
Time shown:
11,28
